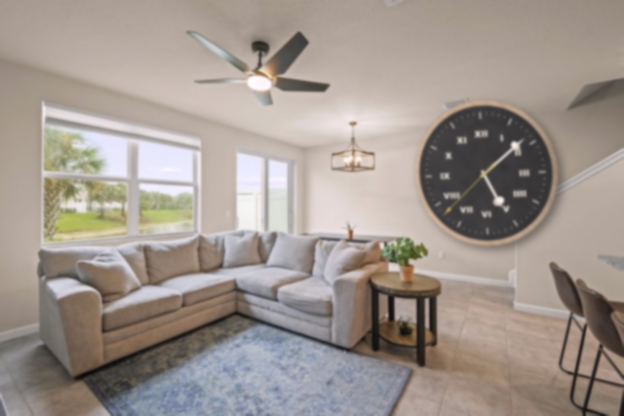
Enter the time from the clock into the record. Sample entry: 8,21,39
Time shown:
5,08,38
